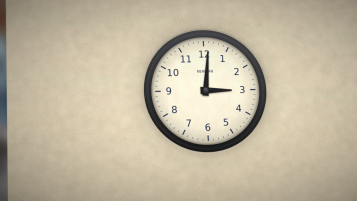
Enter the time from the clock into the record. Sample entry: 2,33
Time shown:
3,01
